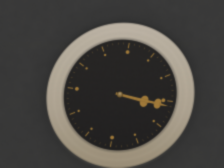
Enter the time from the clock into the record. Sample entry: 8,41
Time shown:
3,16
